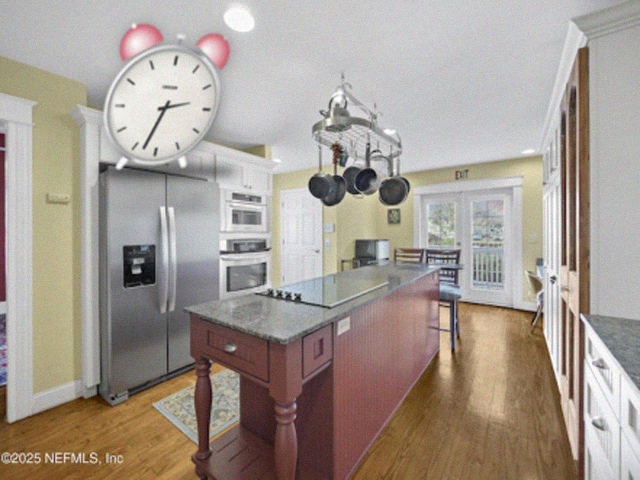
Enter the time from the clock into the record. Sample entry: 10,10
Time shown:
2,33
